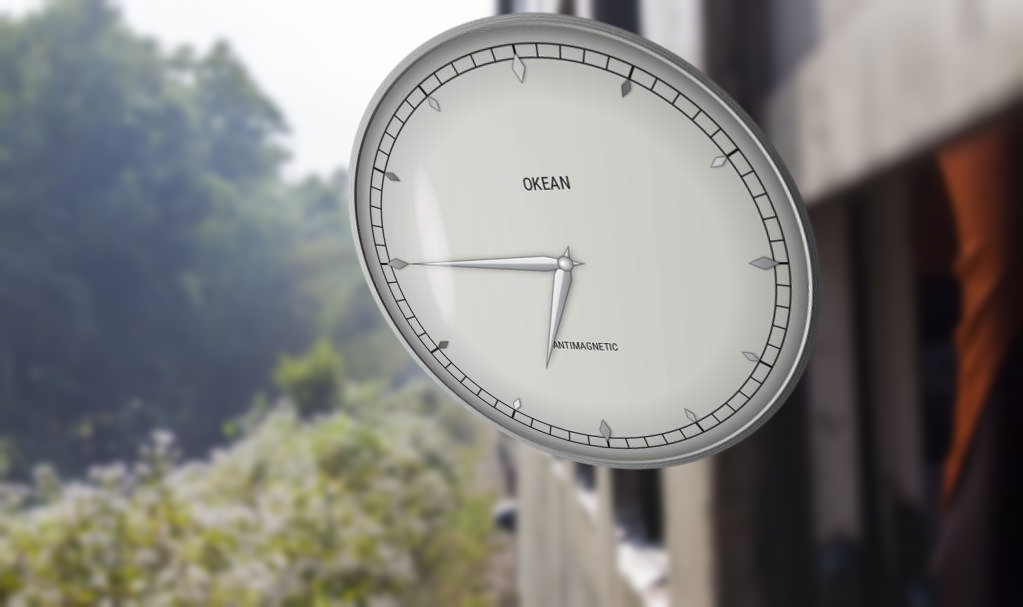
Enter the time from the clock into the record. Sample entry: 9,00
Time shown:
6,45
